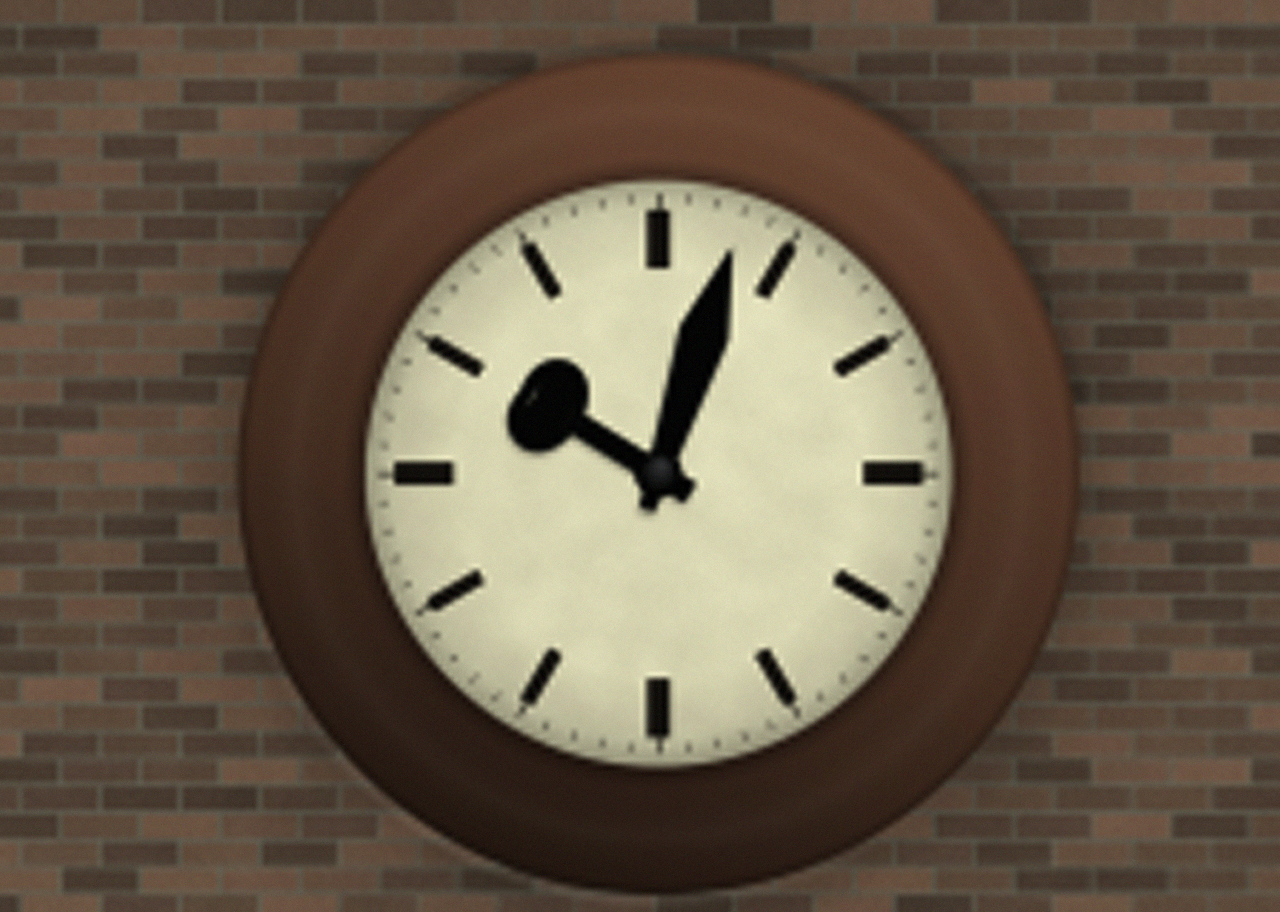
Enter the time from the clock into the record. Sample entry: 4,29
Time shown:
10,03
